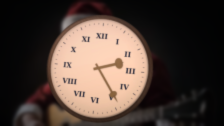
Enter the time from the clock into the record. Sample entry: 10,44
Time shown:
2,24
